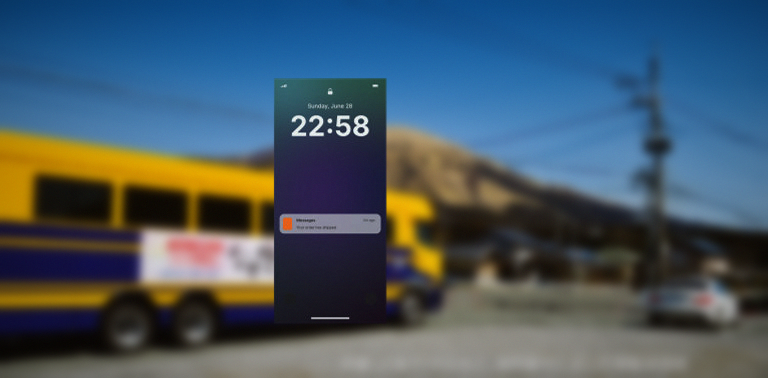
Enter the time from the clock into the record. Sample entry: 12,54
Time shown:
22,58
